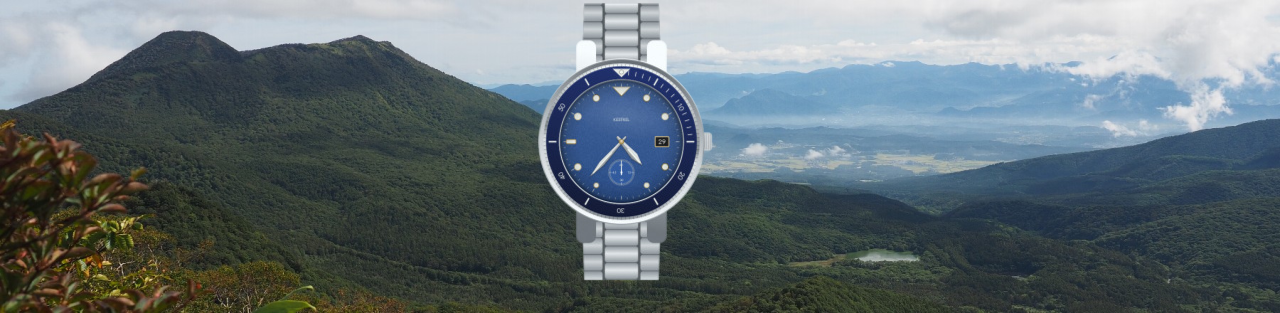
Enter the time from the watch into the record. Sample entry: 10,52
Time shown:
4,37
